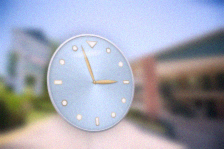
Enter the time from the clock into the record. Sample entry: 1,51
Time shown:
2,57
